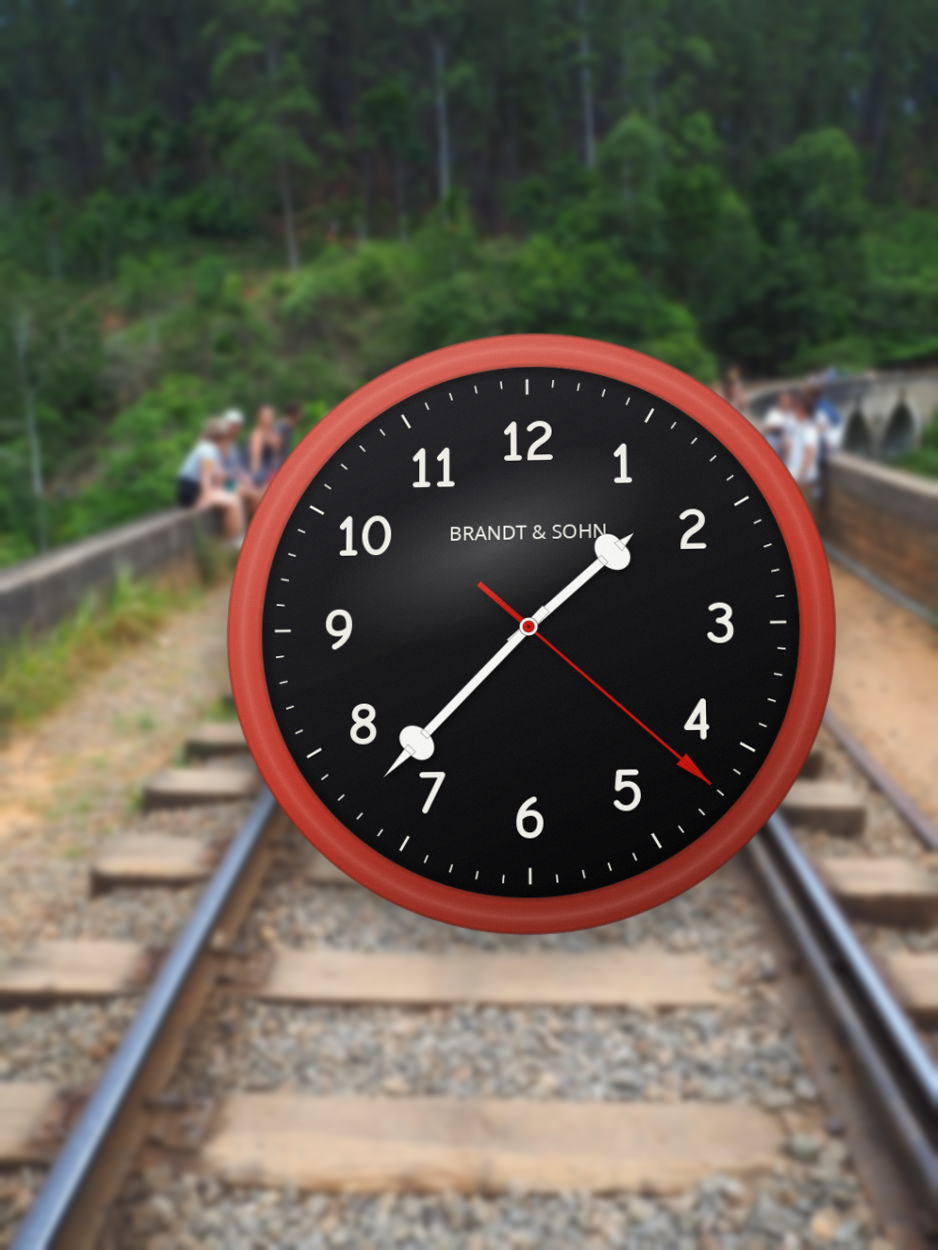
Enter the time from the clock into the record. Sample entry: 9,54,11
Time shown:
1,37,22
